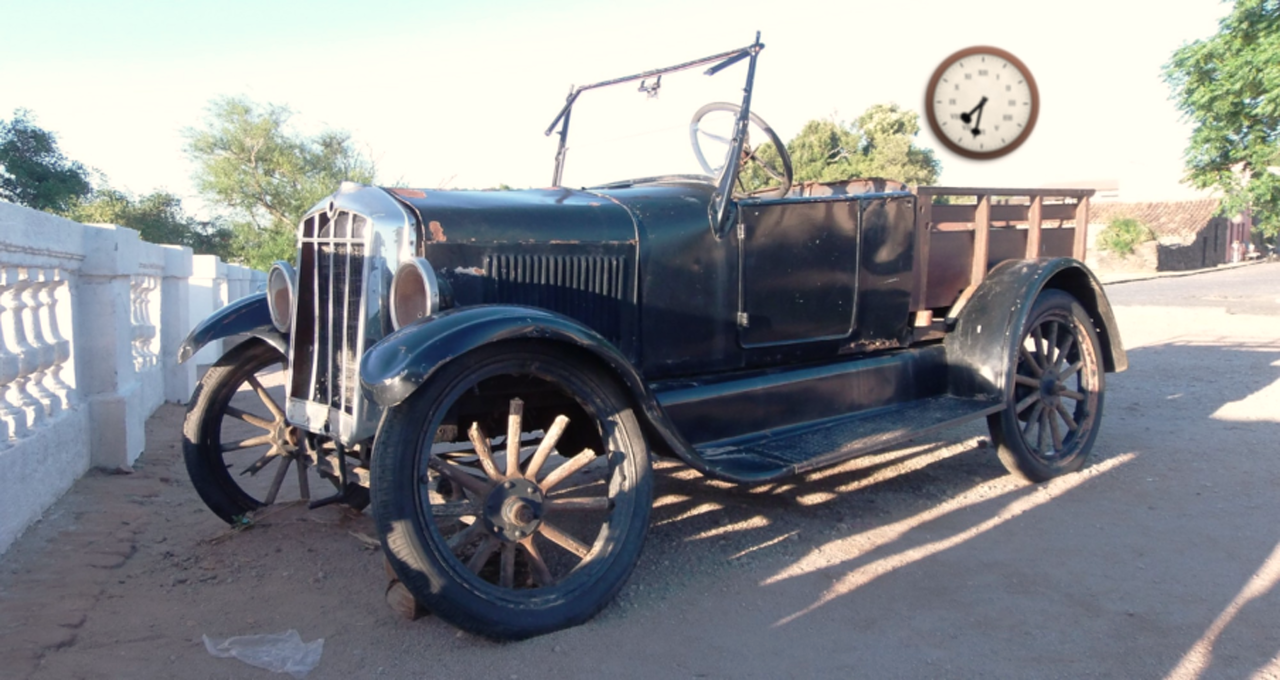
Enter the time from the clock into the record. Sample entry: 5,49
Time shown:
7,32
